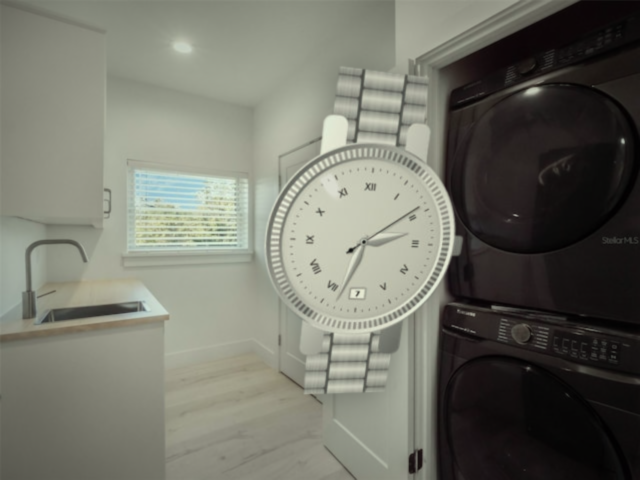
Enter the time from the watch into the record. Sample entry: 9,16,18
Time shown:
2,33,09
